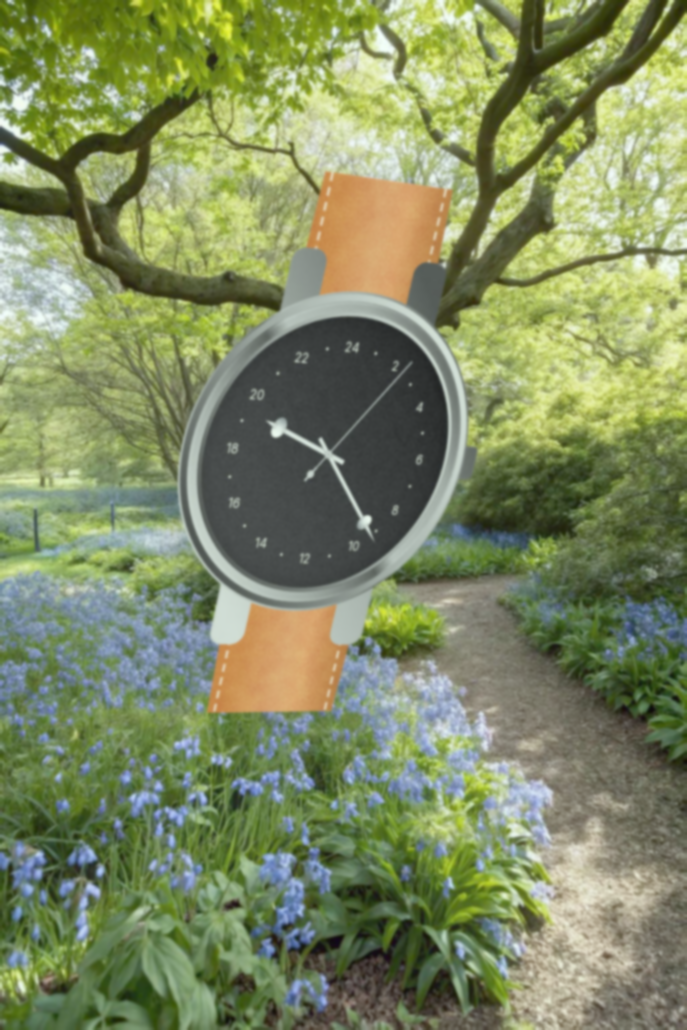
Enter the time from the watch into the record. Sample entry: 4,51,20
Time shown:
19,23,06
